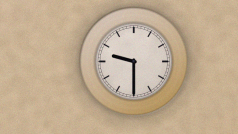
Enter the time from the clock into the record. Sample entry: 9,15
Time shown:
9,30
